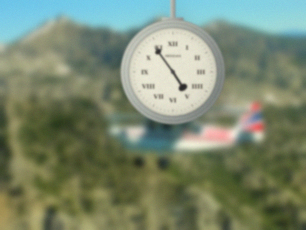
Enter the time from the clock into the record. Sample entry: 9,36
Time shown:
4,54
